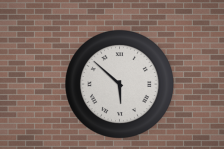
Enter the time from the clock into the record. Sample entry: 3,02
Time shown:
5,52
